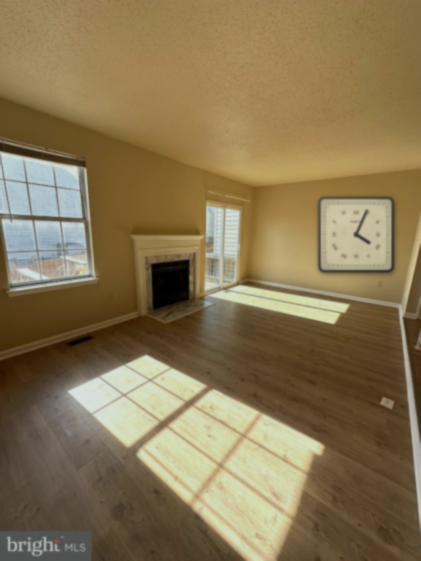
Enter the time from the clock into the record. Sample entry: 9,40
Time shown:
4,04
